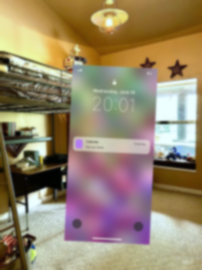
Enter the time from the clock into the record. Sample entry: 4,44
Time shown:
20,01
